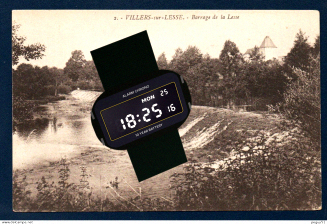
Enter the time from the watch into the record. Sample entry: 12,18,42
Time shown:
18,25,16
